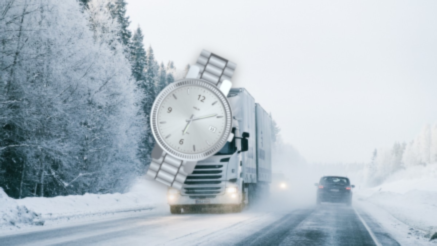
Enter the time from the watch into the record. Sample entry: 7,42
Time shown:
6,09
